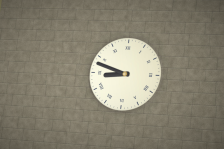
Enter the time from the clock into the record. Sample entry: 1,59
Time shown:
8,48
